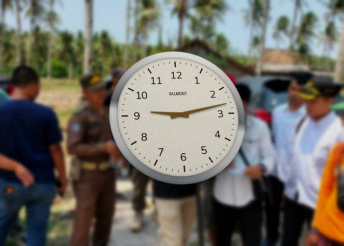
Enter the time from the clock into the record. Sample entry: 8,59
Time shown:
9,13
